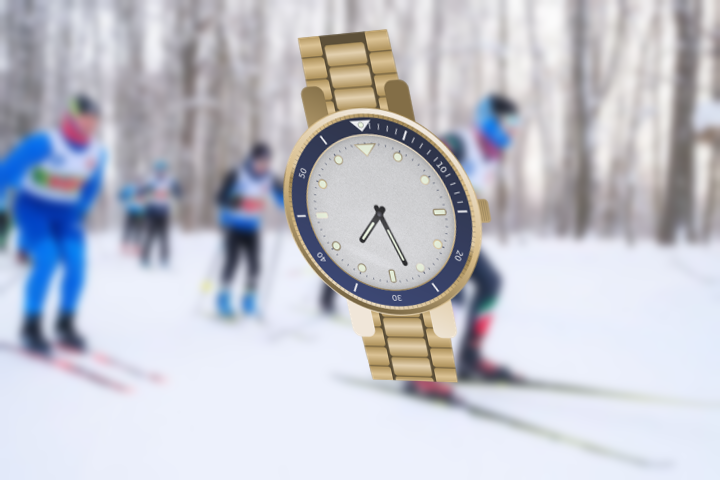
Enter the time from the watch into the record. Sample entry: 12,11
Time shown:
7,27
